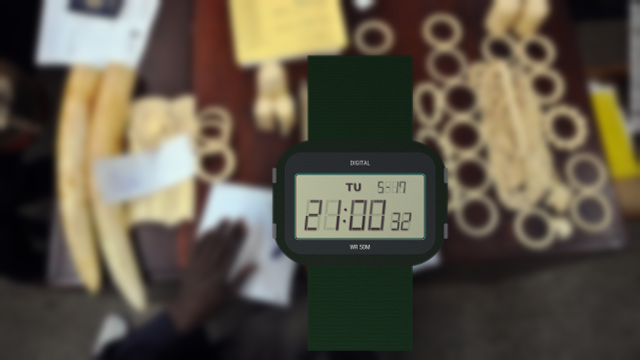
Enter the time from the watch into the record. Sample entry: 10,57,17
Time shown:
21,00,32
